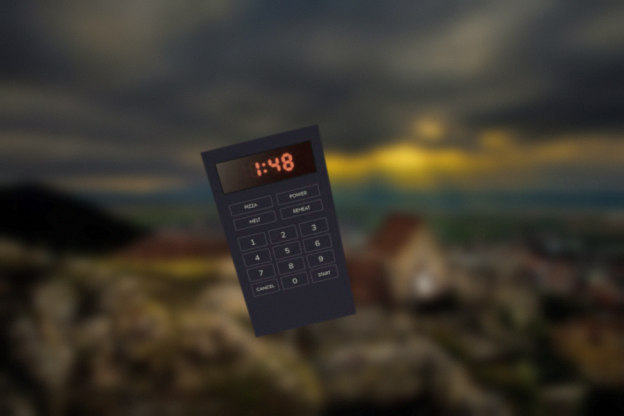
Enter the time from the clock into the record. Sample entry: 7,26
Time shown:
1,48
